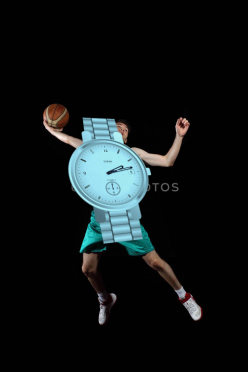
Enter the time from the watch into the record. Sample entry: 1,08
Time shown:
2,13
